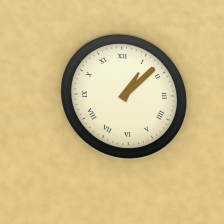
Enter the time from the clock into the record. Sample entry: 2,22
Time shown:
1,08
